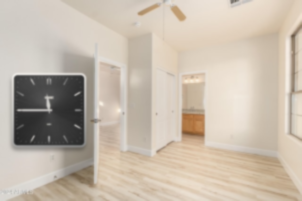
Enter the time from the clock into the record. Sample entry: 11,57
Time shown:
11,45
